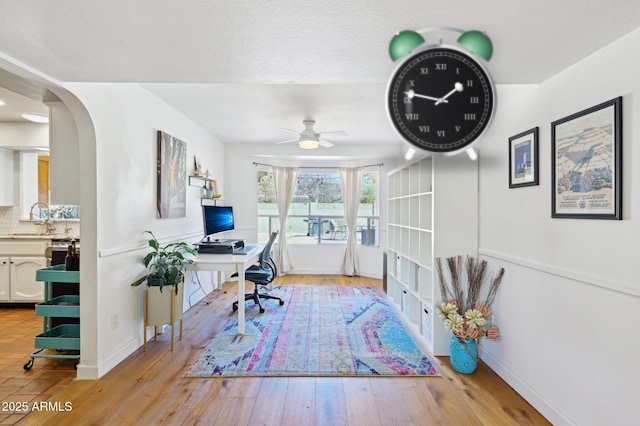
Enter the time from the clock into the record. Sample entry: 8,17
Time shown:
1,47
